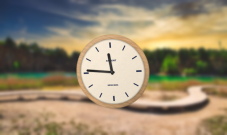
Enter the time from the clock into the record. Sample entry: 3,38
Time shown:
11,46
